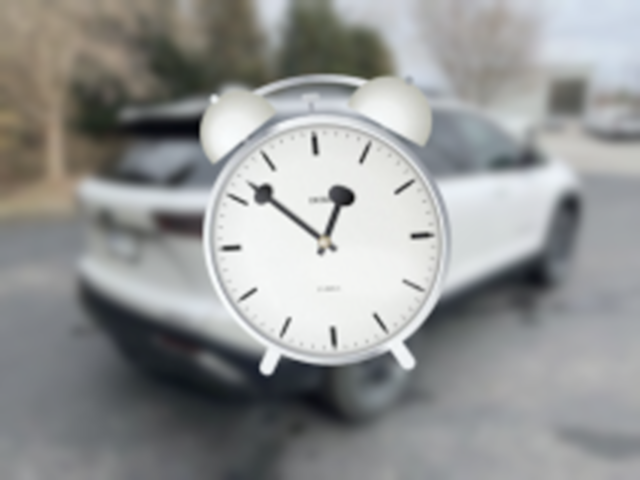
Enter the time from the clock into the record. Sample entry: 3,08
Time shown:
12,52
